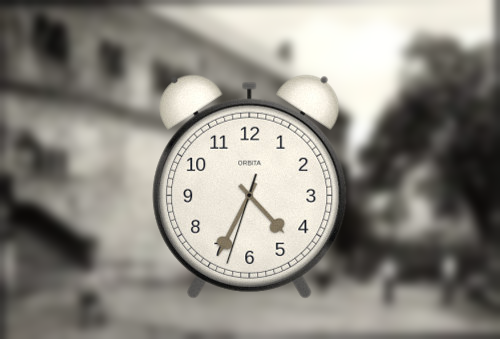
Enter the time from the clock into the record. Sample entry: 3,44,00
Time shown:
4,34,33
